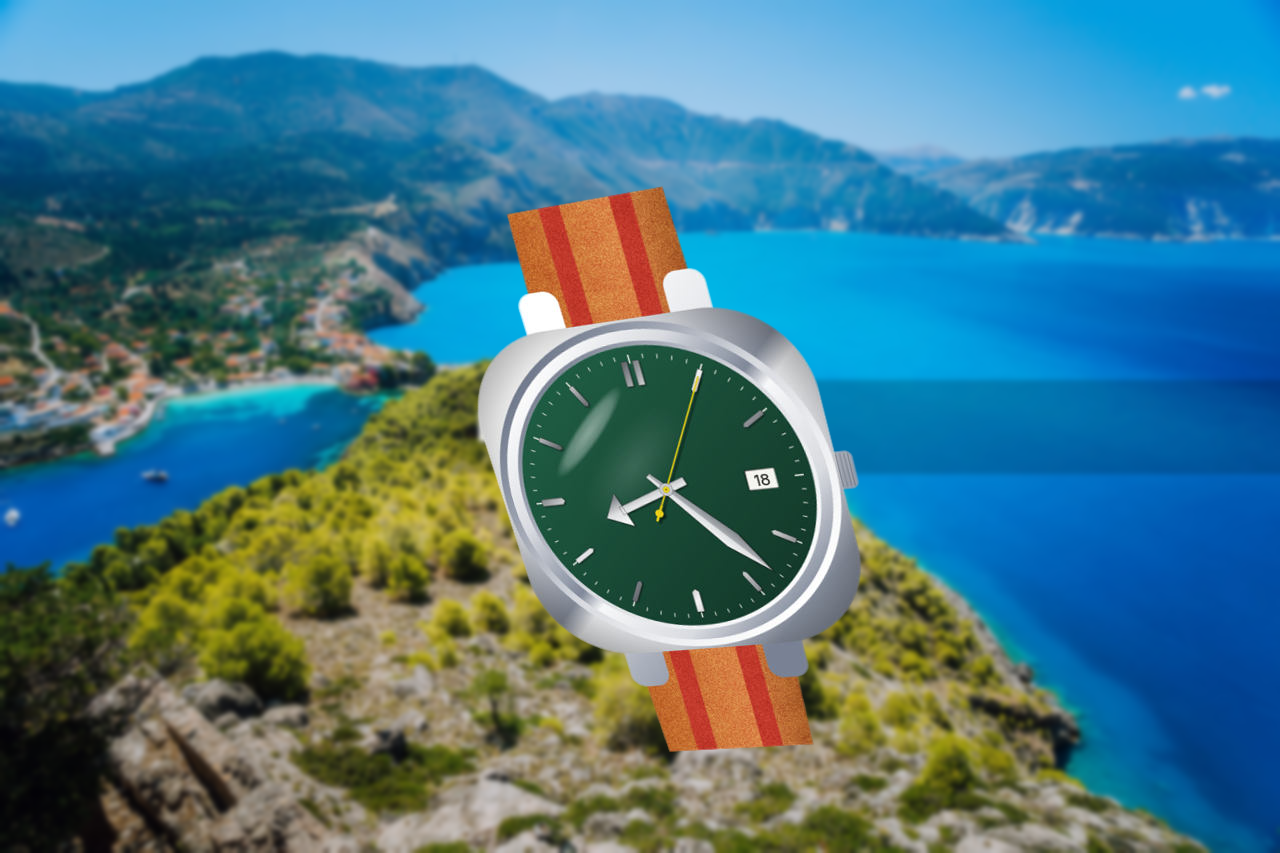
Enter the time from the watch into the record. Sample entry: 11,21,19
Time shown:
8,23,05
